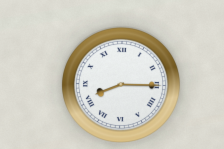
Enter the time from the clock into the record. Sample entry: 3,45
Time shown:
8,15
